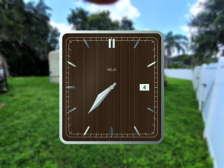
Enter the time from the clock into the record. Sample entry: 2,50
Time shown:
7,37
